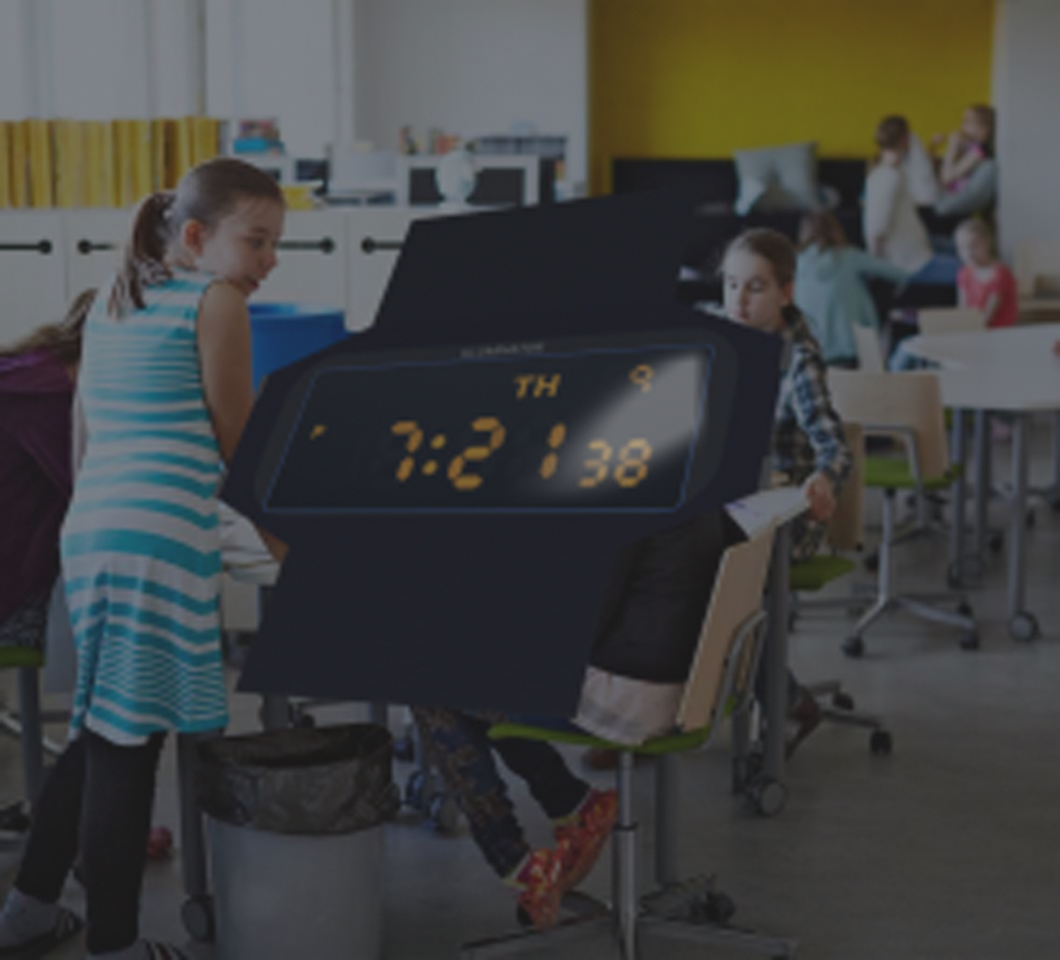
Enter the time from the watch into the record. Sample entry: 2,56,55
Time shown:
7,21,38
